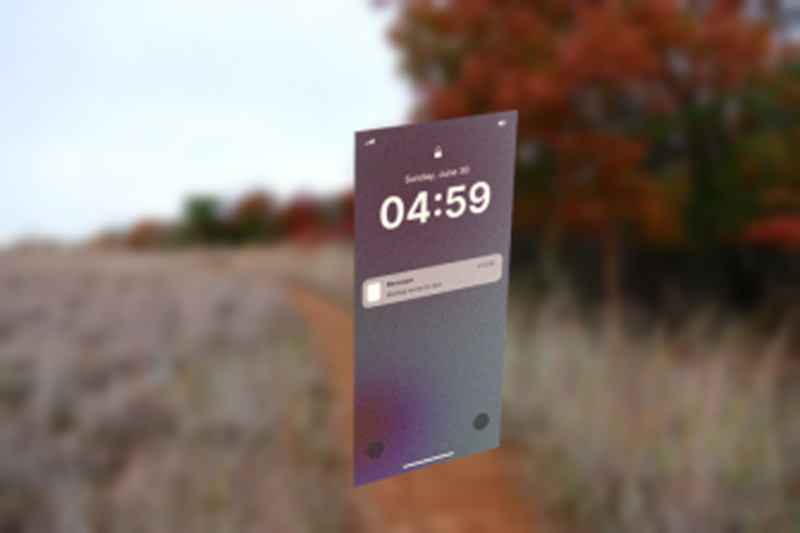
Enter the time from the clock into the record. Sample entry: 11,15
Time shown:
4,59
